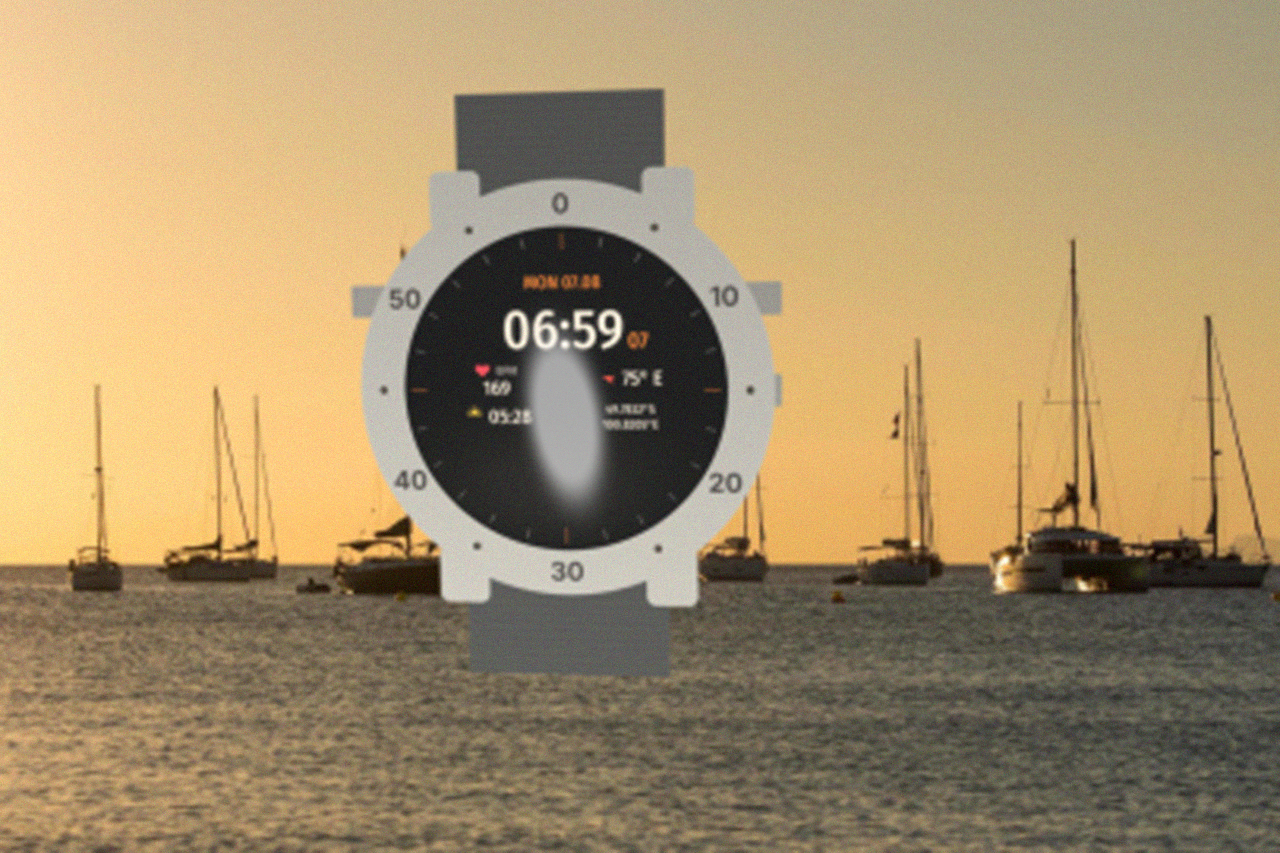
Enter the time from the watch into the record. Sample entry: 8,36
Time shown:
6,59
